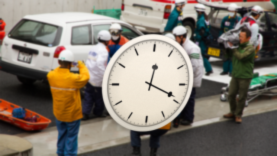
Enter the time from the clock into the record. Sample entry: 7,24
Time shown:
12,19
